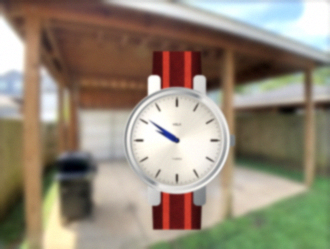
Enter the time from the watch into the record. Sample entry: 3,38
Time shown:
9,51
